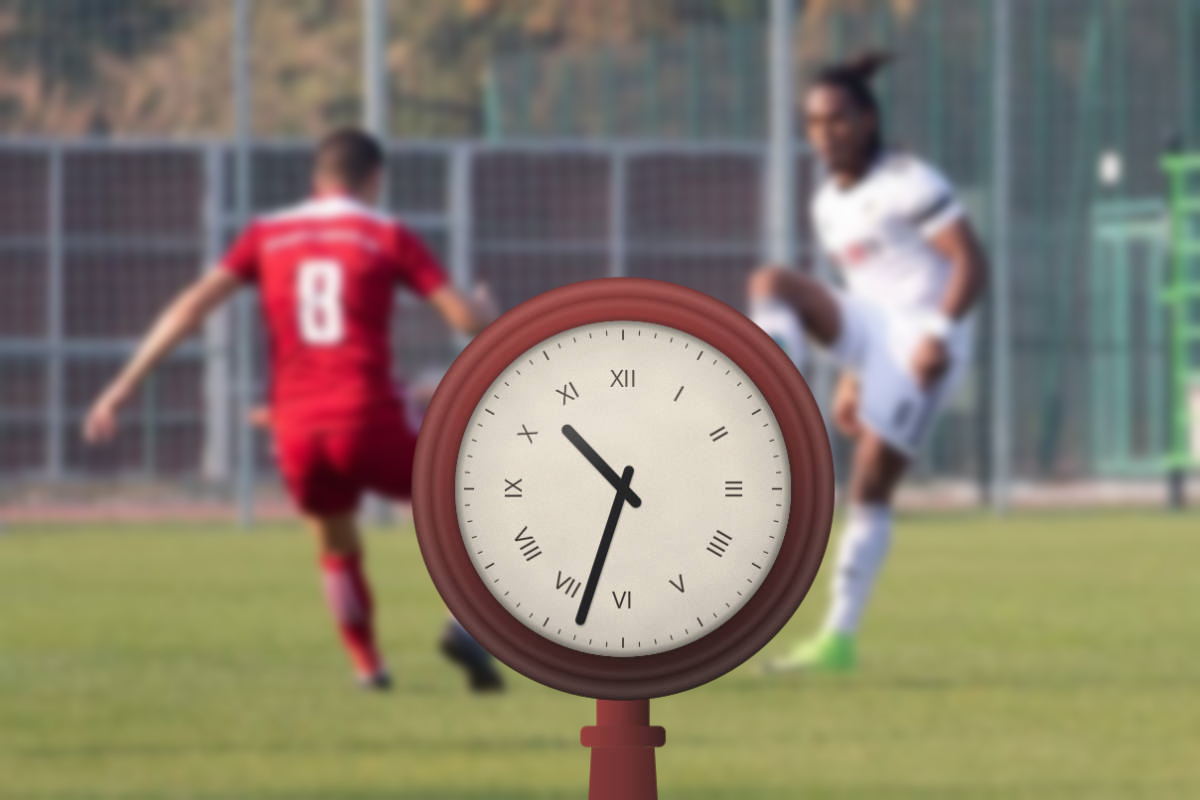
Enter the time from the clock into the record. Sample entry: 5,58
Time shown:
10,33
